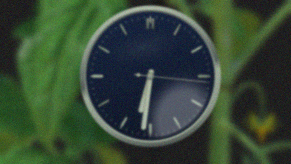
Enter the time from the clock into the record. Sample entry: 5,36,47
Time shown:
6,31,16
